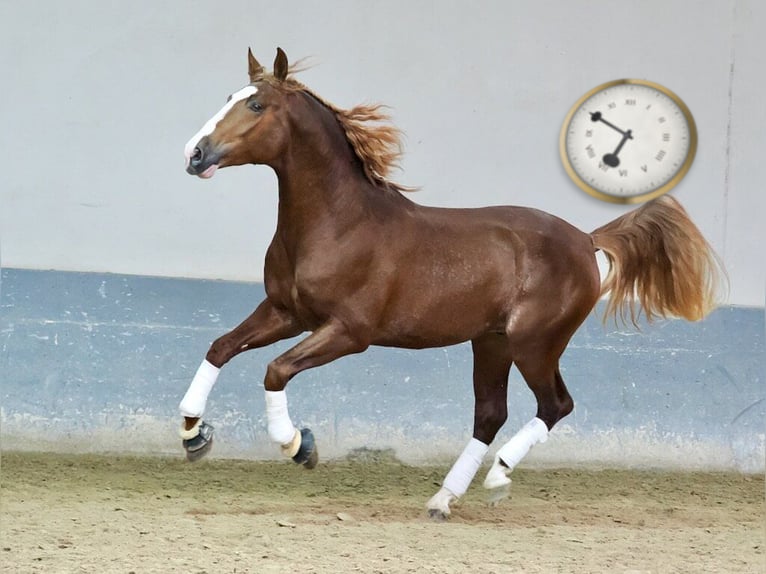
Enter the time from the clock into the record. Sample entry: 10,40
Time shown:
6,50
